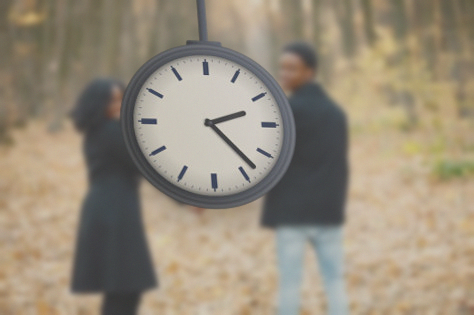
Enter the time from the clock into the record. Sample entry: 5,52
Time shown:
2,23
